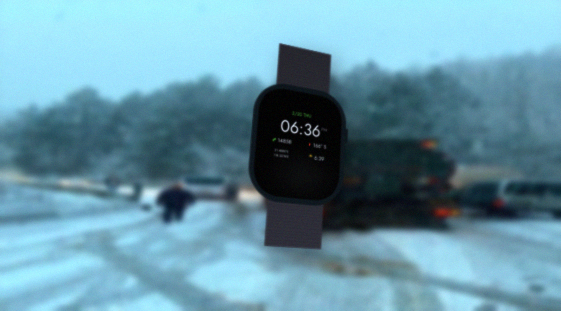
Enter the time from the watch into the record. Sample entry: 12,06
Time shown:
6,36
